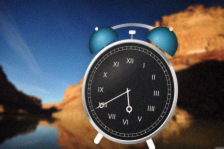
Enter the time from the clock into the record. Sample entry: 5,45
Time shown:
5,40
